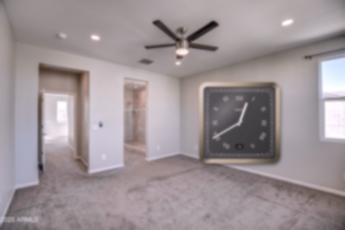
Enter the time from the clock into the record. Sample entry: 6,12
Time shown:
12,40
